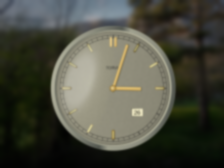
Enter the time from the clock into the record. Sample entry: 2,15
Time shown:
3,03
